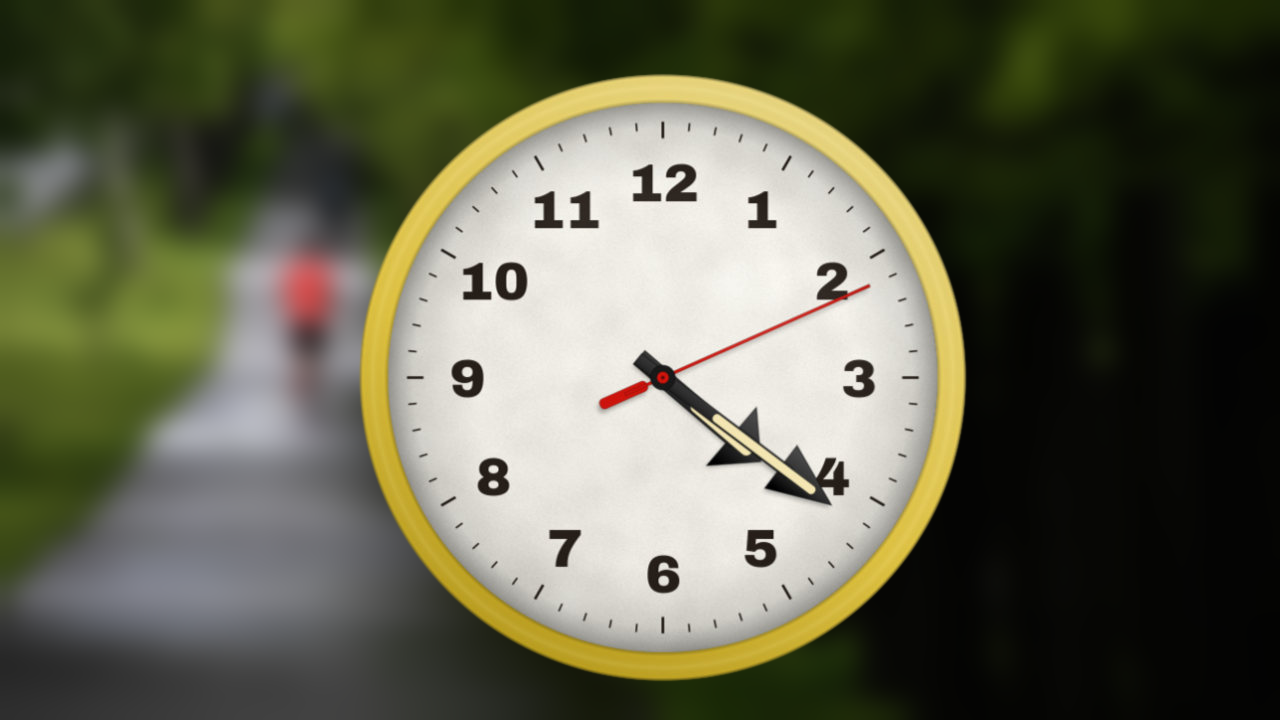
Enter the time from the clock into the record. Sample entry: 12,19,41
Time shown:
4,21,11
